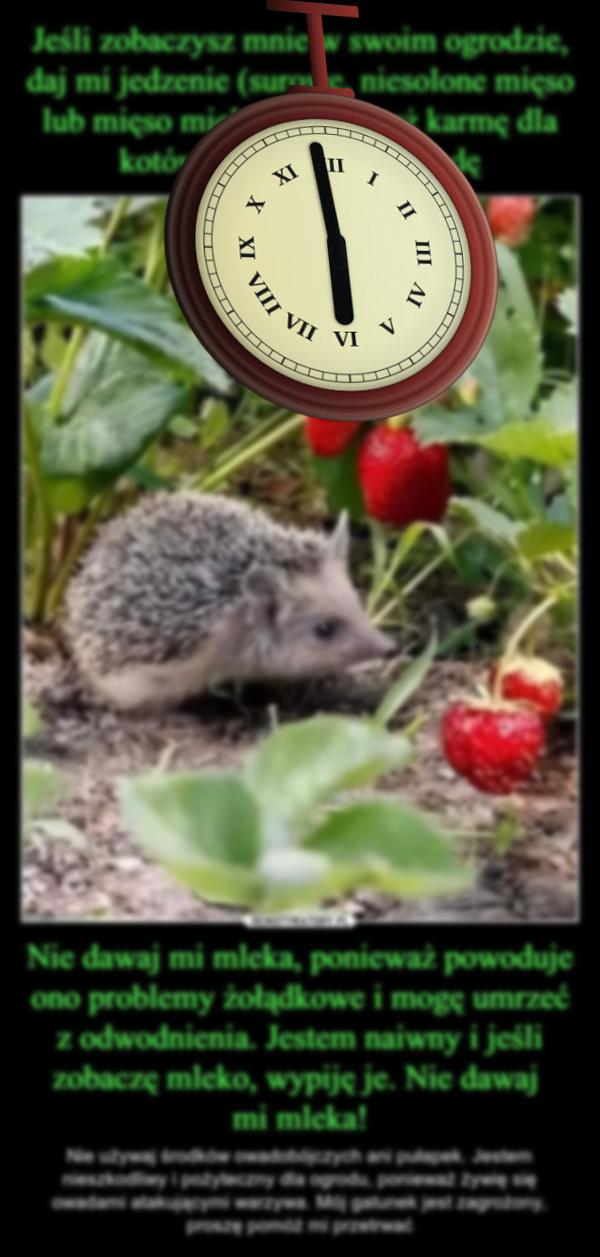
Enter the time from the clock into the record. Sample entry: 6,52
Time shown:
5,59
